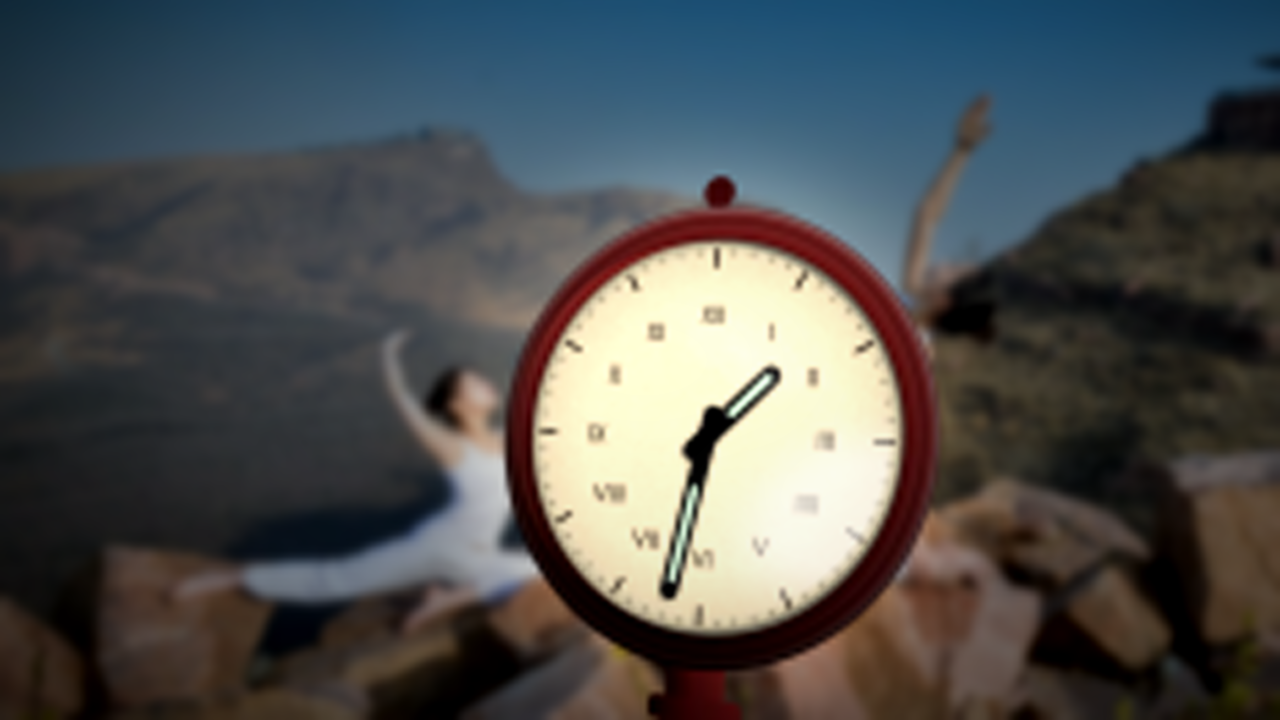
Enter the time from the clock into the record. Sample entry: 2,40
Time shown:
1,32
